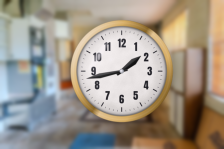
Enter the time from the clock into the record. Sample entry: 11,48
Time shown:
1,43
